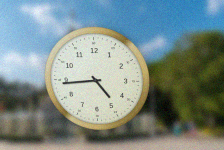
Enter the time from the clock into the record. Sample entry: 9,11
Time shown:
4,44
